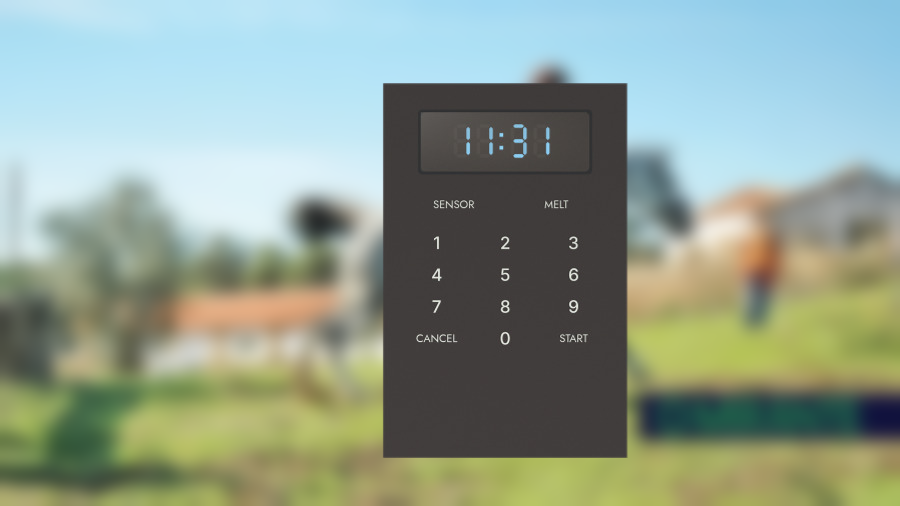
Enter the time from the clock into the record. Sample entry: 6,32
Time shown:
11,31
